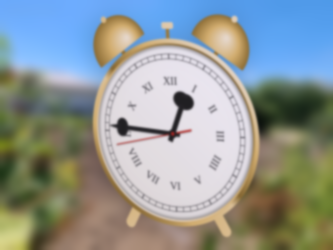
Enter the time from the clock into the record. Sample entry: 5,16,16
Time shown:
12,45,43
